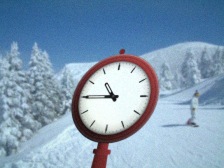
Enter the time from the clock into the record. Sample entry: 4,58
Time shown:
10,45
